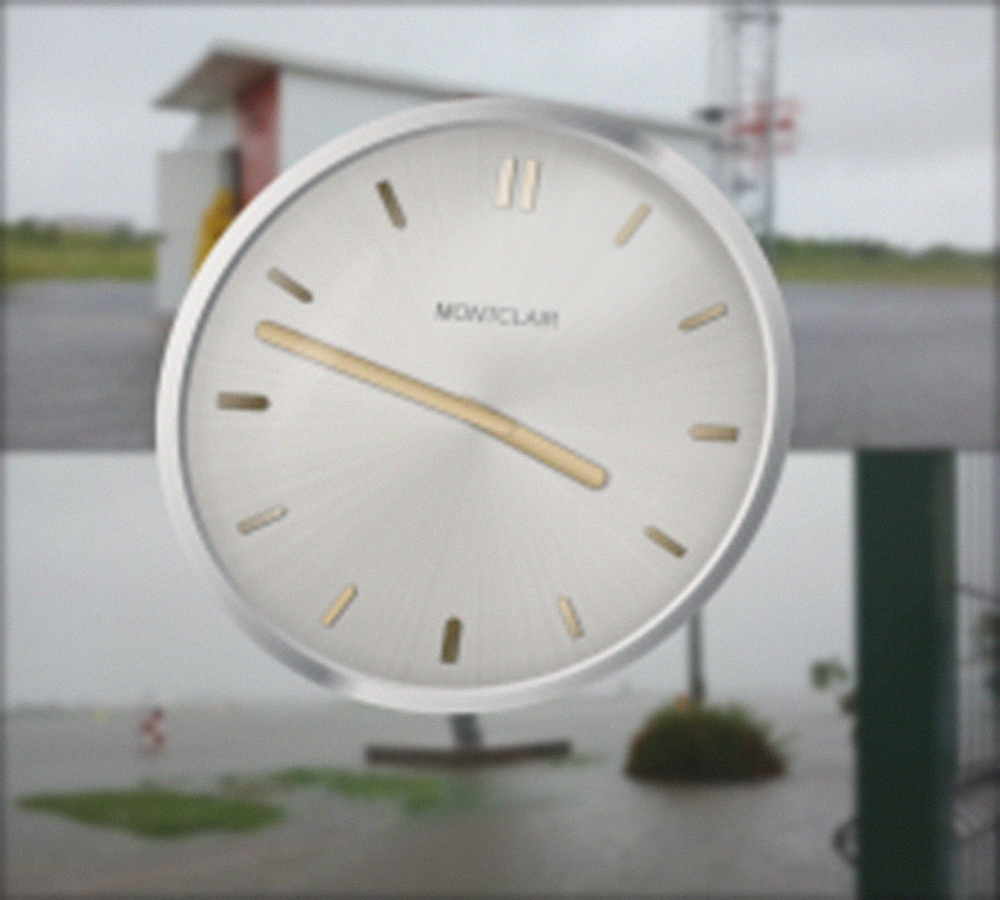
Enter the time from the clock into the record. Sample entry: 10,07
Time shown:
3,48
